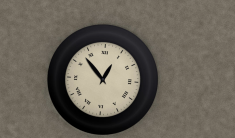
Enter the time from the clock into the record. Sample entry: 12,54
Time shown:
12,53
